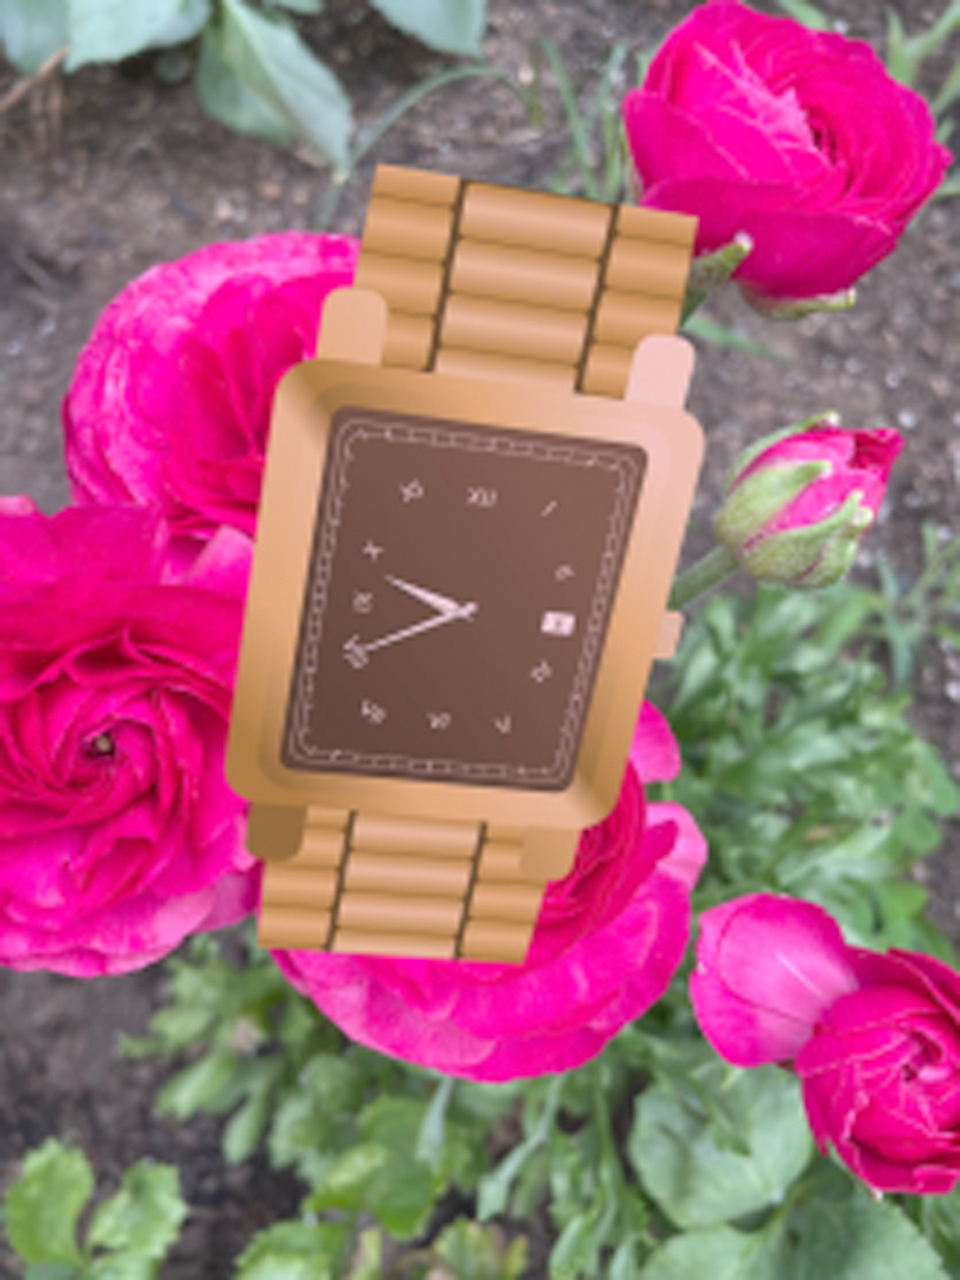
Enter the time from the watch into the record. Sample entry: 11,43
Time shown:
9,40
